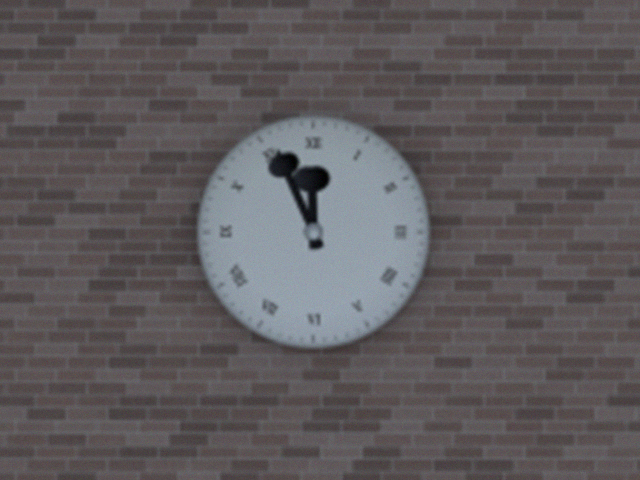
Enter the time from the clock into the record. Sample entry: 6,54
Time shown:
11,56
